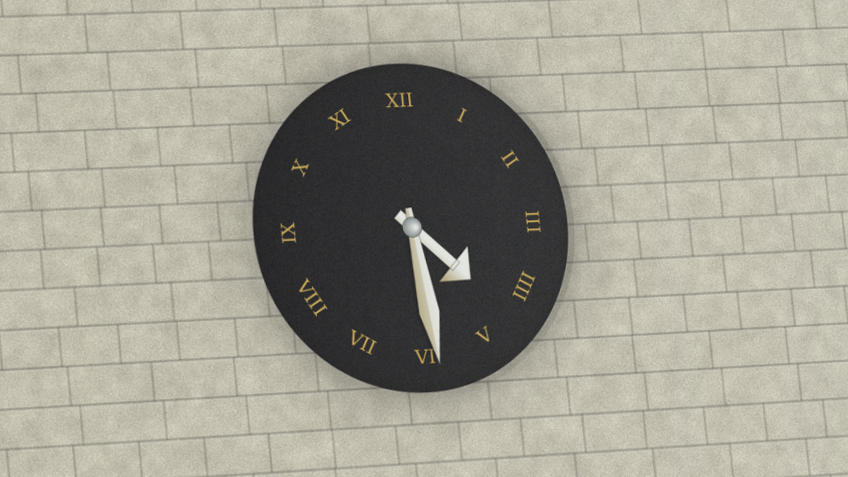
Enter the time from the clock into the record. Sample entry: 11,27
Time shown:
4,29
